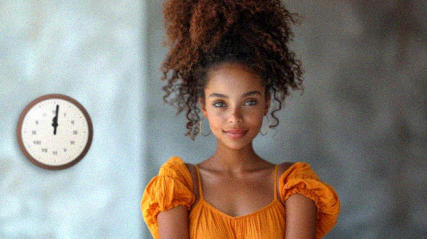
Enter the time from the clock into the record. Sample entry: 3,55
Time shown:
12,01
